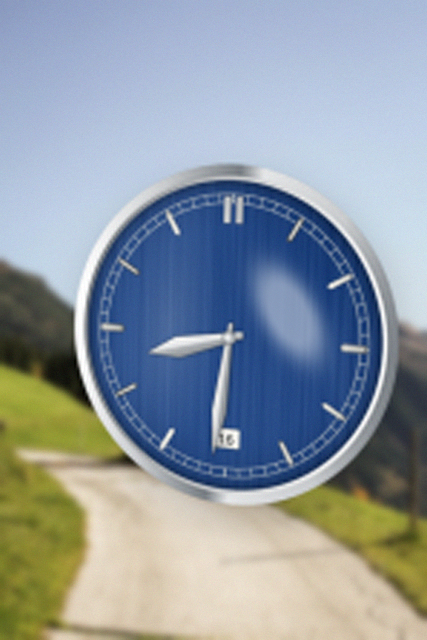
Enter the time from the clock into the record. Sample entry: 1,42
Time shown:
8,31
